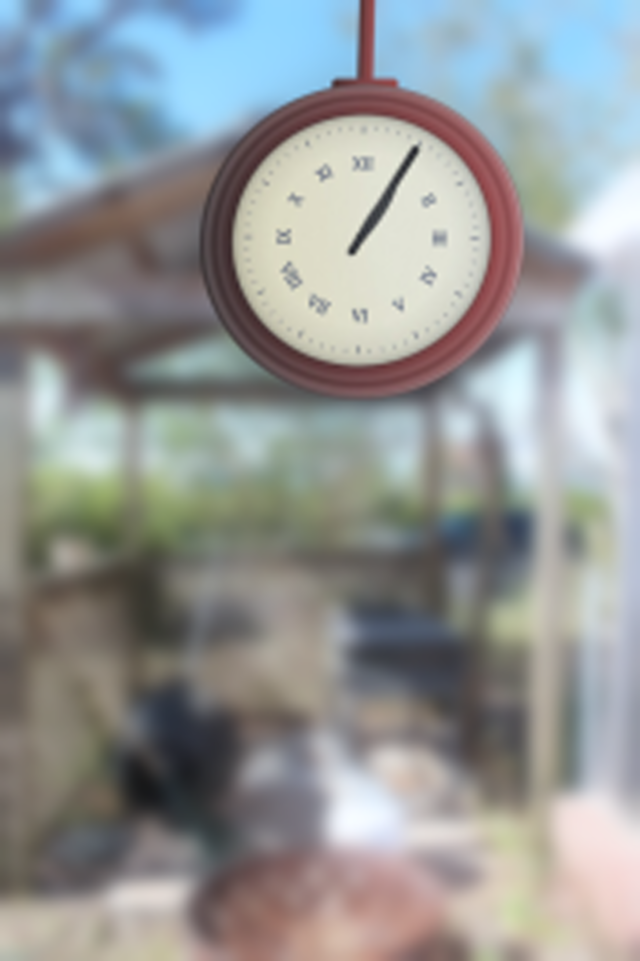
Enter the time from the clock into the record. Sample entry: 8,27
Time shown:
1,05
